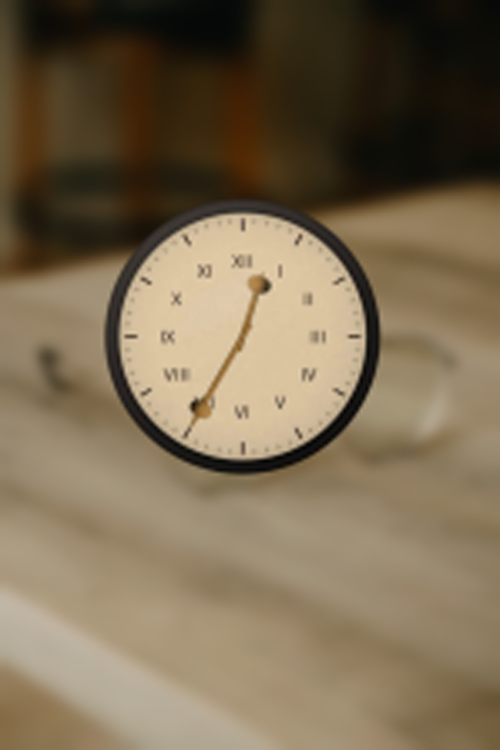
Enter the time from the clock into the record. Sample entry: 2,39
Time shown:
12,35
